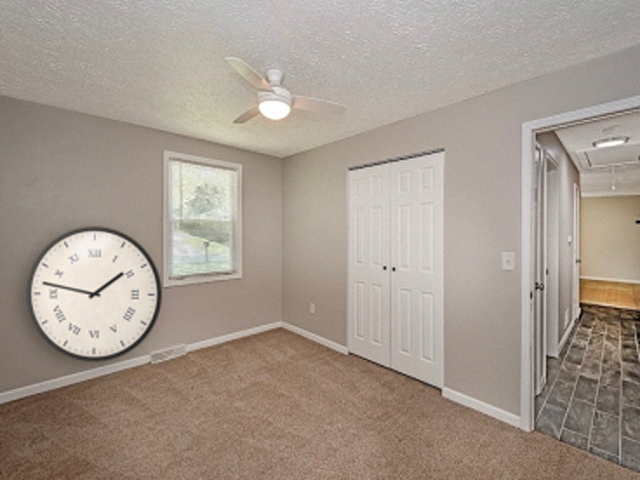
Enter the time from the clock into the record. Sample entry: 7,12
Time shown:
1,47
